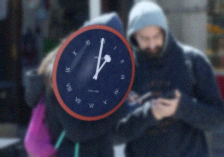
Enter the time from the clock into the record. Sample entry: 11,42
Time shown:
1,00
